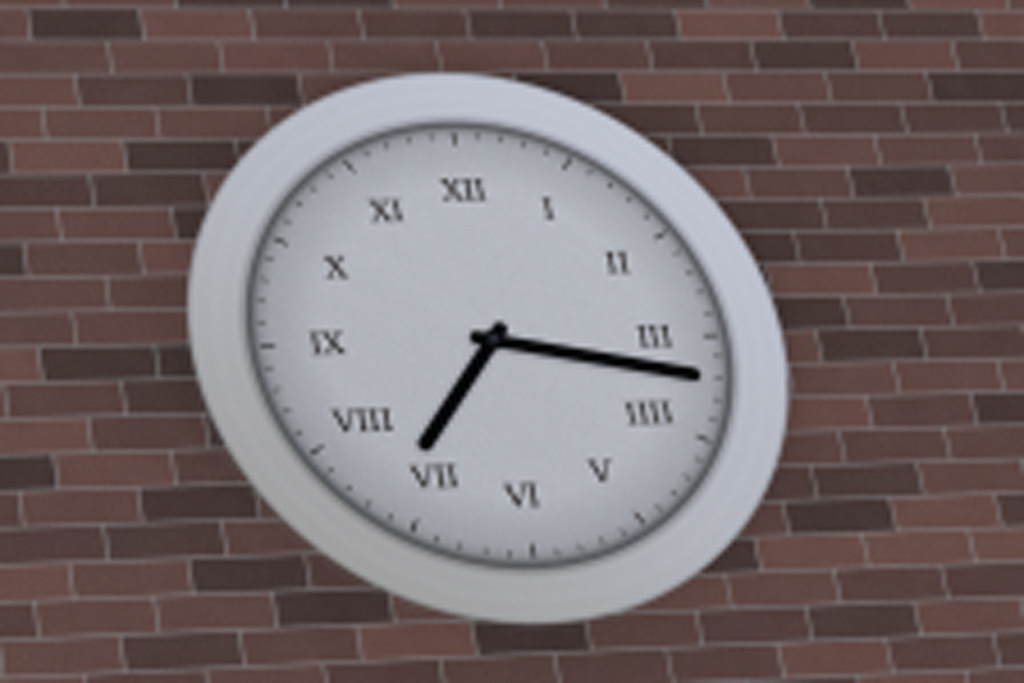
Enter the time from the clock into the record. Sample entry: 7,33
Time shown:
7,17
